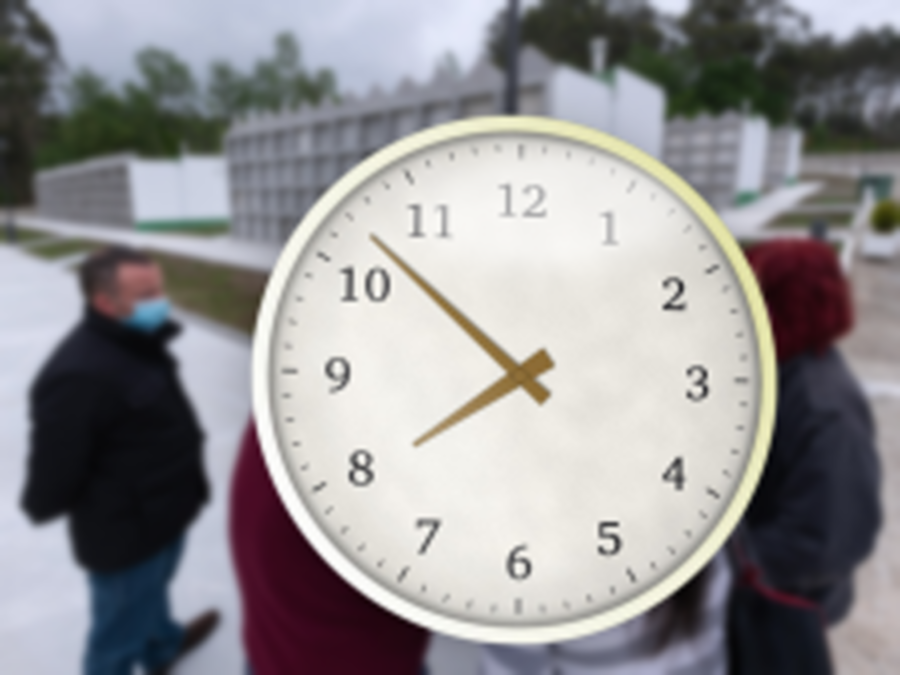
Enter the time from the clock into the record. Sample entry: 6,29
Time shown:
7,52
